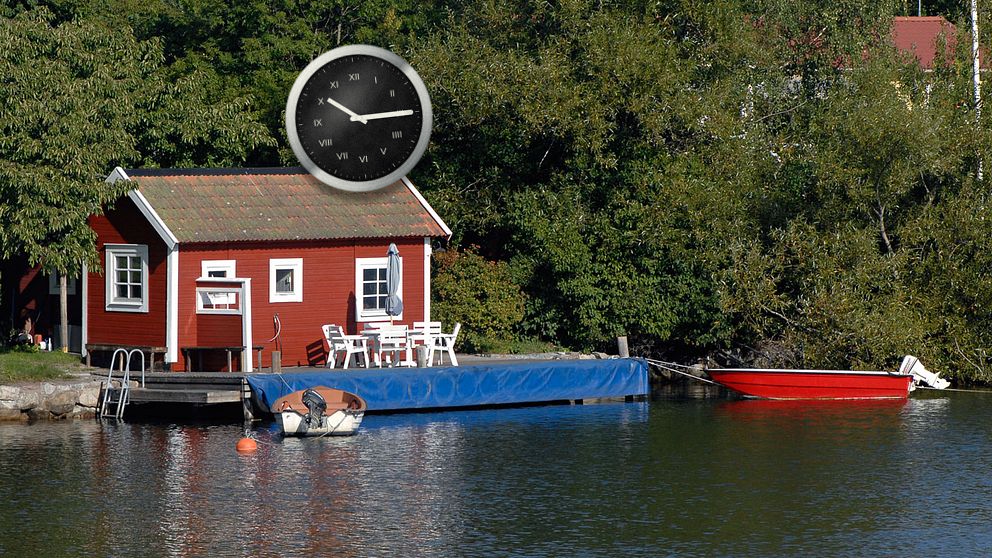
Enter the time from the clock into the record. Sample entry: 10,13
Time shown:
10,15
